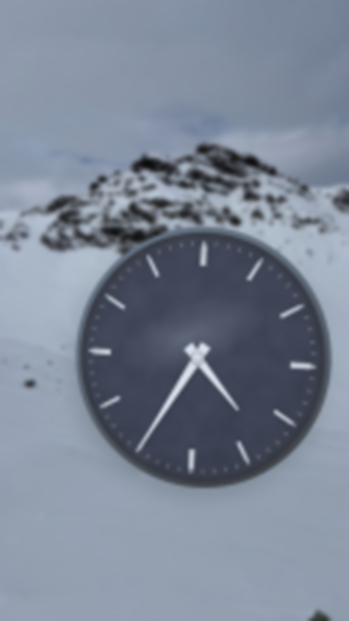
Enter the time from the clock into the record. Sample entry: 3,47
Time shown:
4,35
